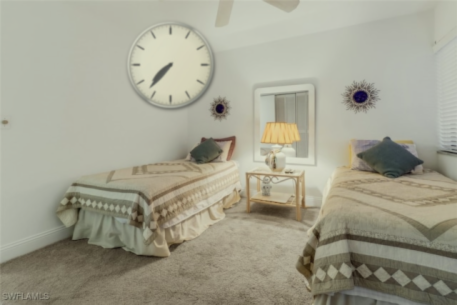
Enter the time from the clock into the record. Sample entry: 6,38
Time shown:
7,37
